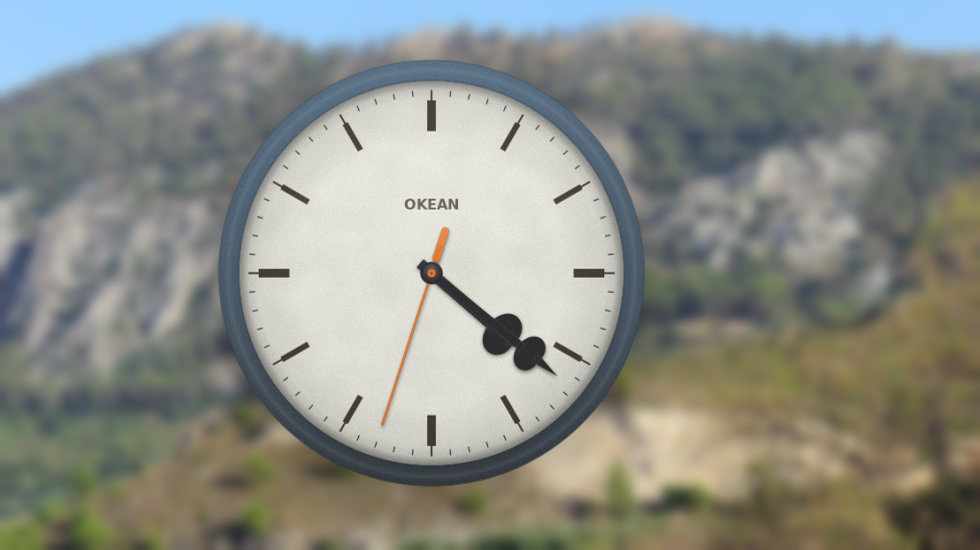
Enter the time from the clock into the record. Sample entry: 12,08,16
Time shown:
4,21,33
